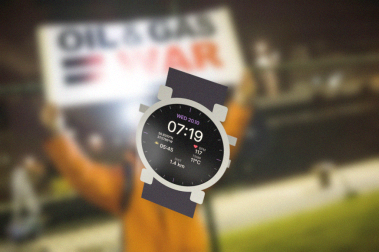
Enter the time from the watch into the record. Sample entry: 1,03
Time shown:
7,19
